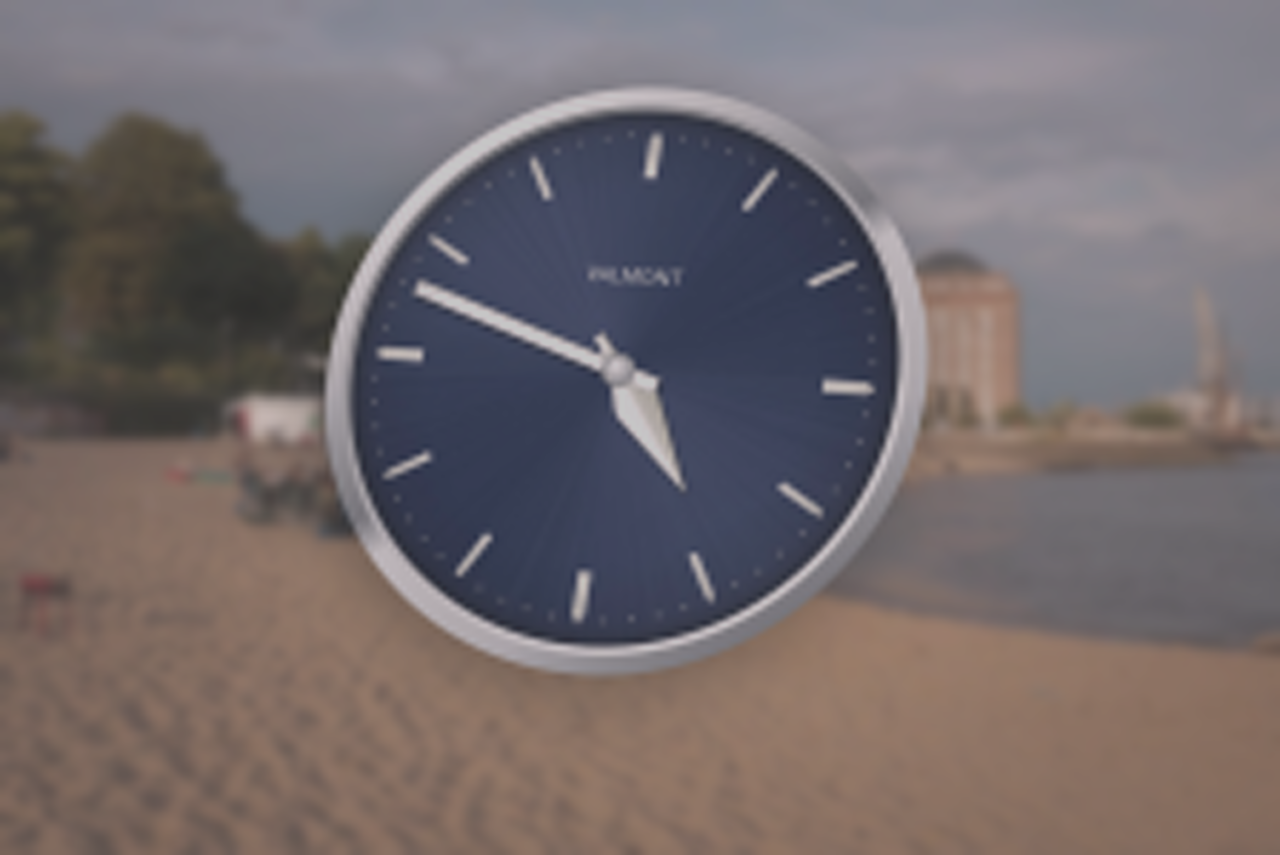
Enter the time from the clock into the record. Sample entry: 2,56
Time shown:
4,48
